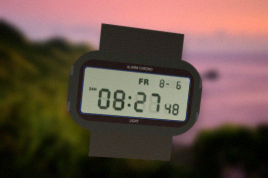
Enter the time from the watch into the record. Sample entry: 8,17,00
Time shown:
8,27,48
